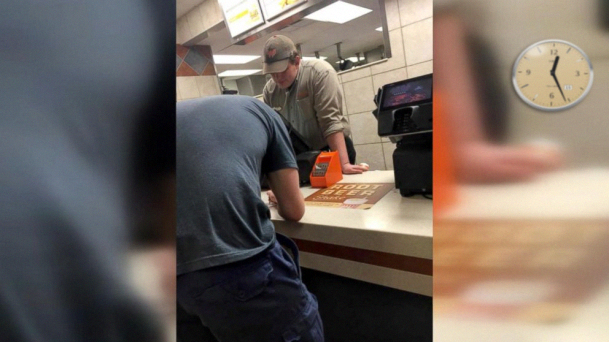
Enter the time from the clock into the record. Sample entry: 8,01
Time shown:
12,26
